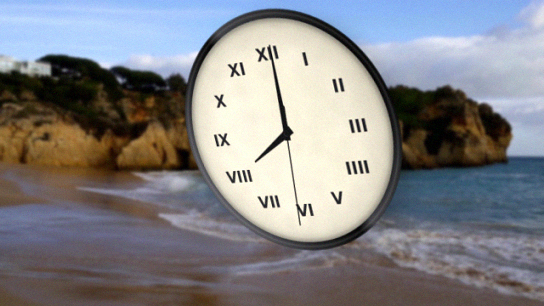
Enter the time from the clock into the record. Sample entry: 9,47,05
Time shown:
8,00,31
